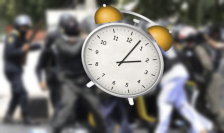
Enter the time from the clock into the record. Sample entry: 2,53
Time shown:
2,03
